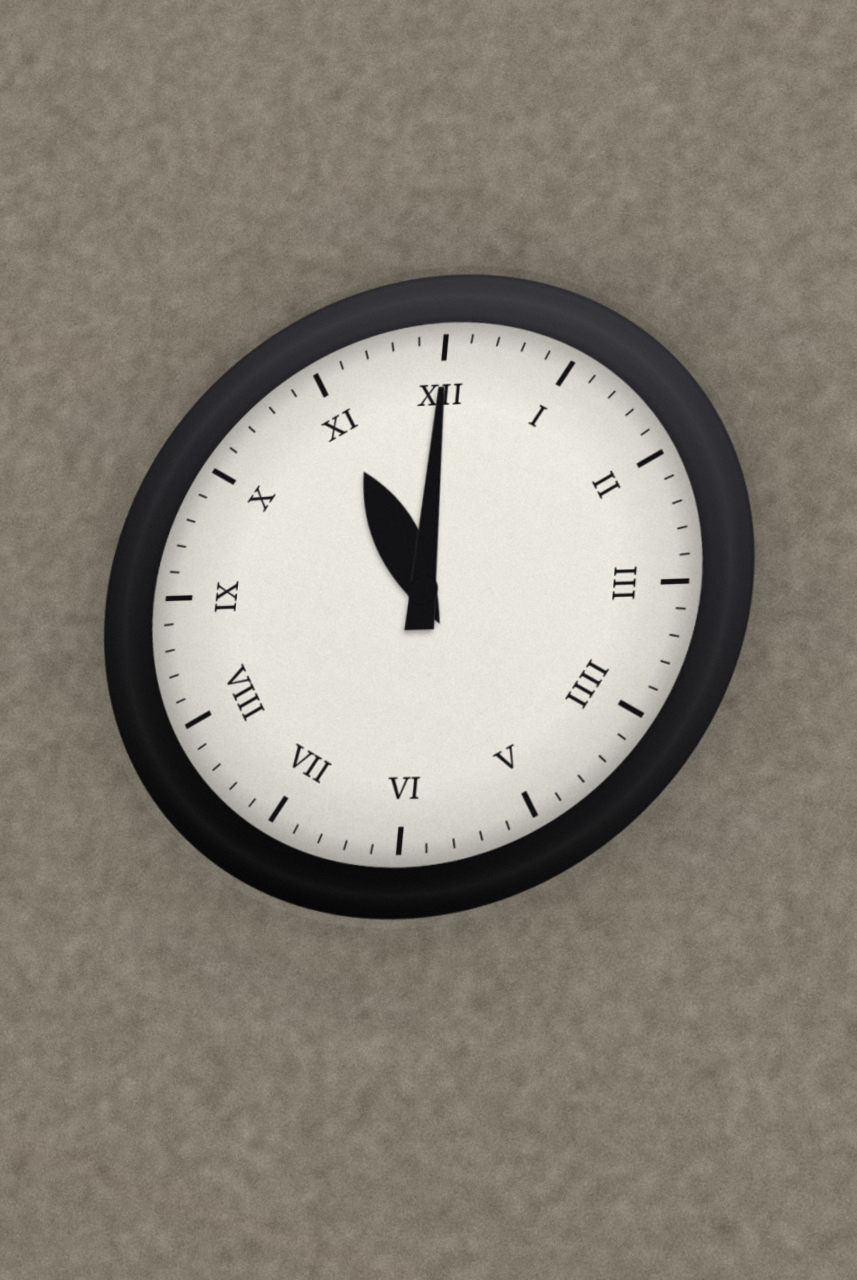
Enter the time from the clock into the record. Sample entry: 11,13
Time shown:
11,00
